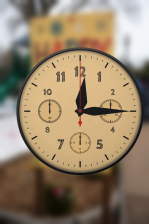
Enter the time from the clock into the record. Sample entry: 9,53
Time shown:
12,15
